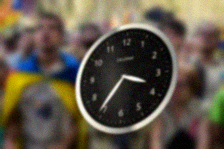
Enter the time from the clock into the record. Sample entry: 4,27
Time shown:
3,36
